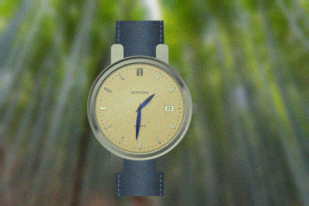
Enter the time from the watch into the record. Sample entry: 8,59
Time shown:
1,31
